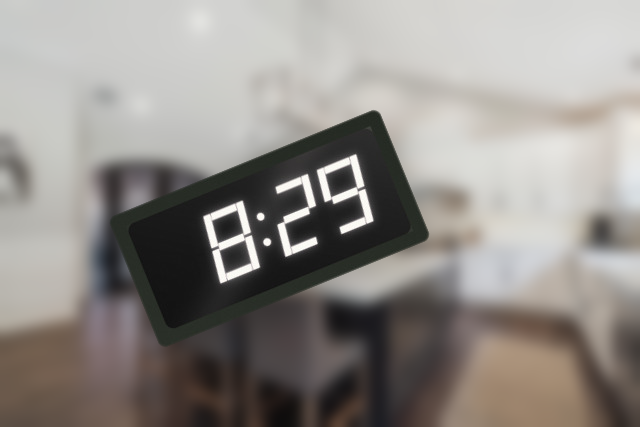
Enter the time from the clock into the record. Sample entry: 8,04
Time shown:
8,29
